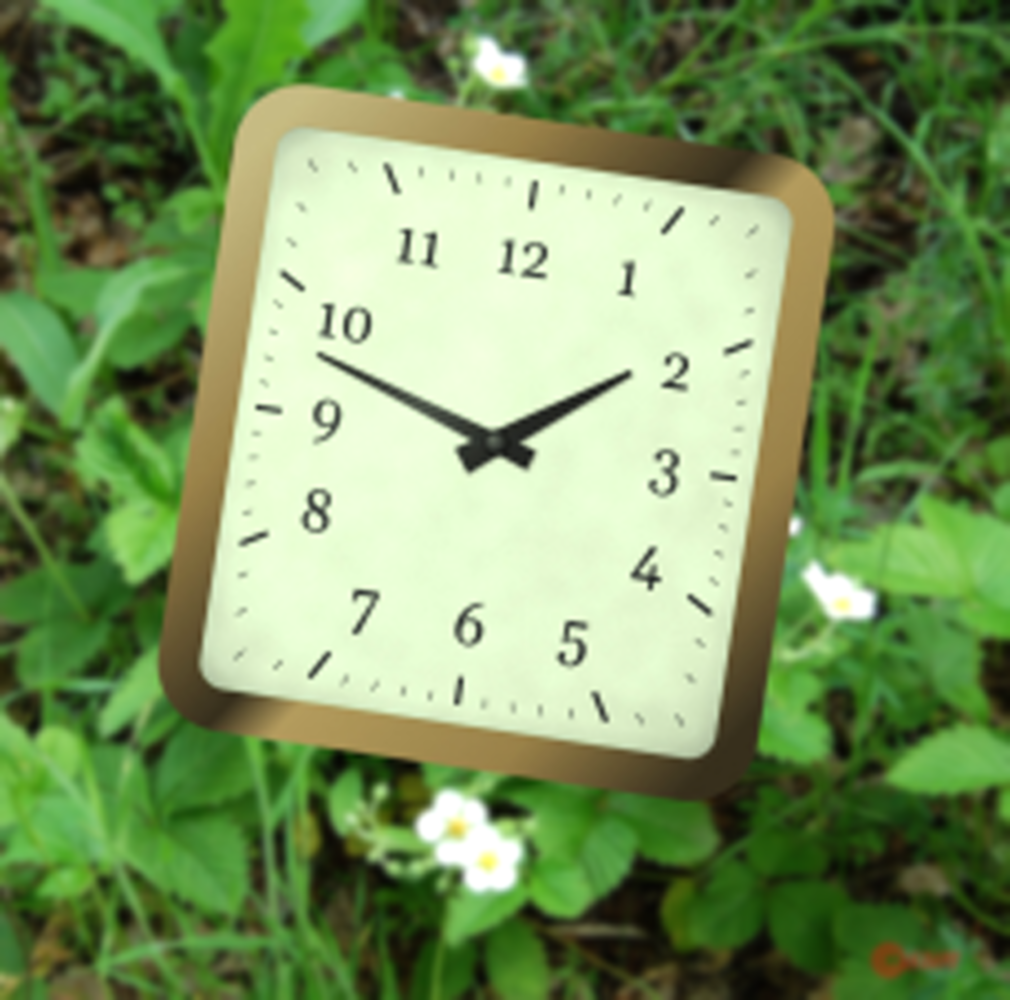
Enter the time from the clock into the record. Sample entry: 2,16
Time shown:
1,48
